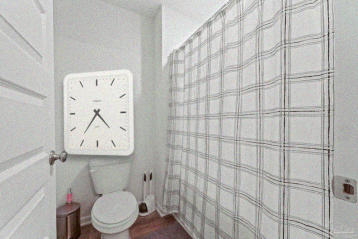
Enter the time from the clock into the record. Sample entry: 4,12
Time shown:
4,36
